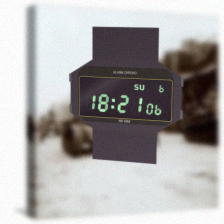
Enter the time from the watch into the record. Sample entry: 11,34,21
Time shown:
18,21,06
